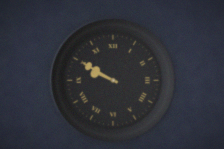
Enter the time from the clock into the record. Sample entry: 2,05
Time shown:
9,50
